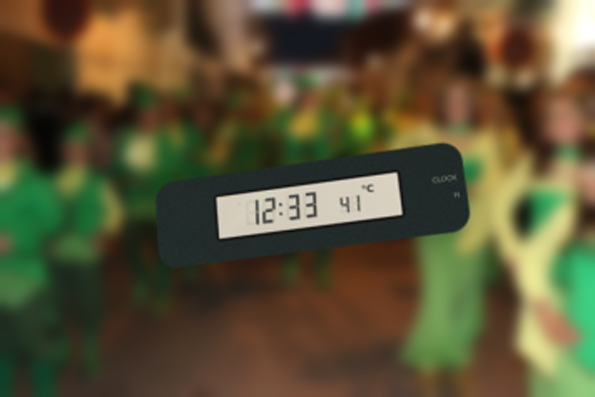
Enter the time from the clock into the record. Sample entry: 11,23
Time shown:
12,33
